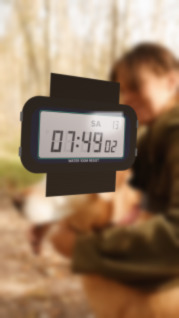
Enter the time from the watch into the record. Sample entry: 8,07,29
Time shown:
7,49,02
